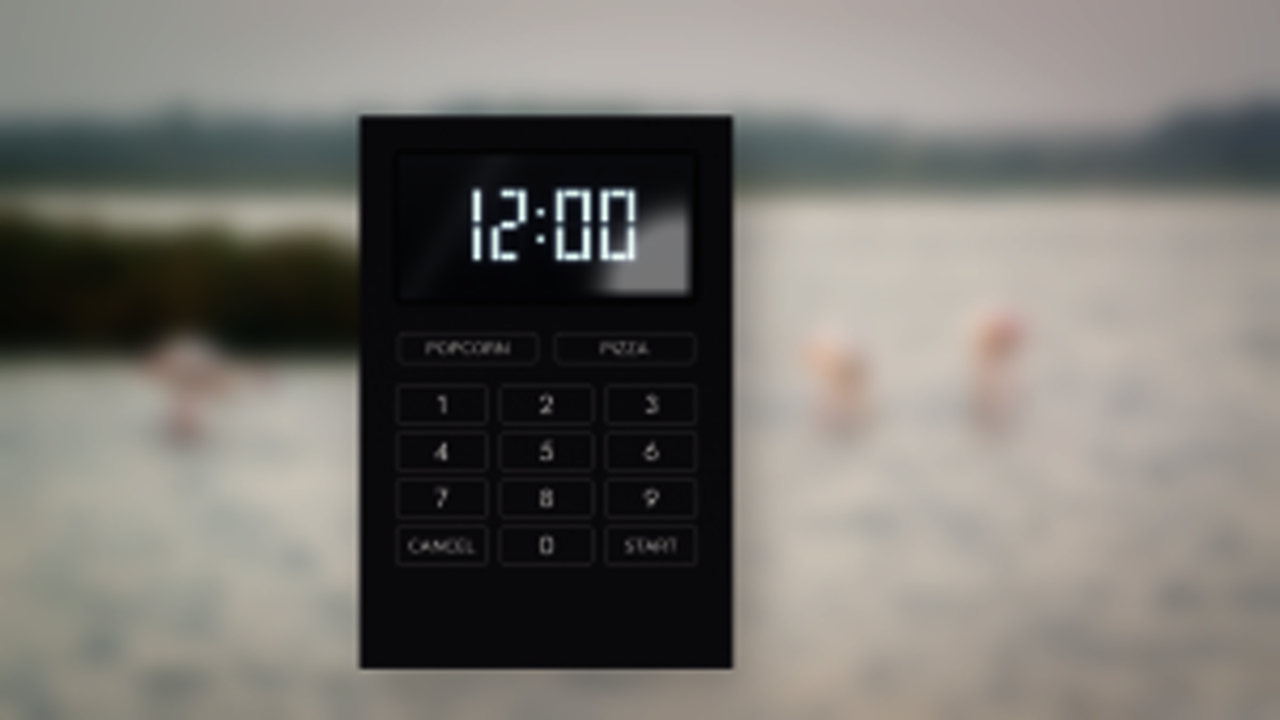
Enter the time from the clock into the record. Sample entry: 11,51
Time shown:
12,00
